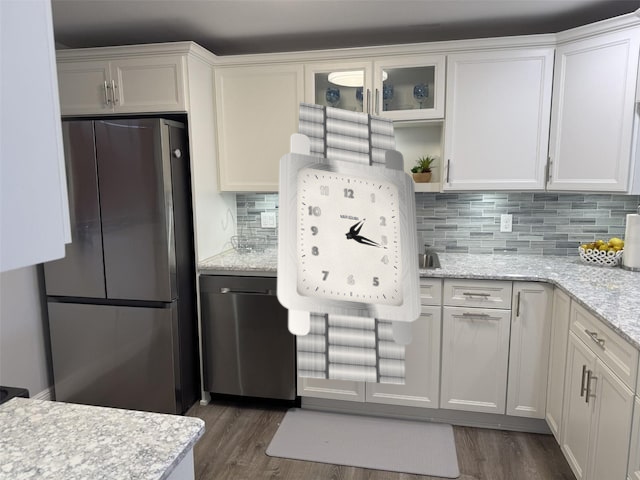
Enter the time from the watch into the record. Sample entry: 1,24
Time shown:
1,17
